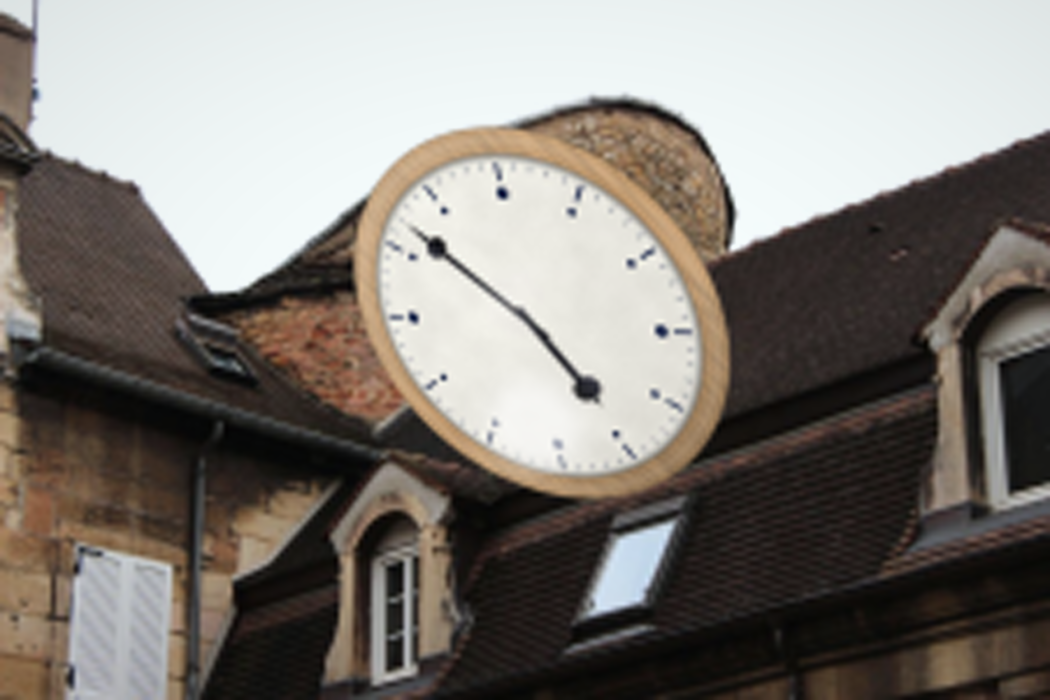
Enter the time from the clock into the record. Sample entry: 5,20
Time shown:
4,52
